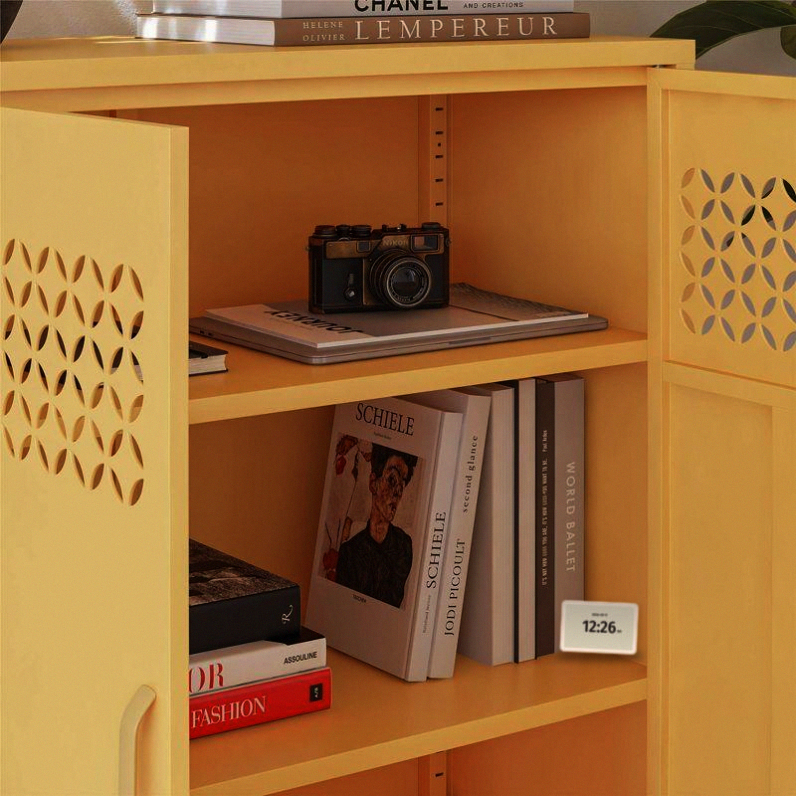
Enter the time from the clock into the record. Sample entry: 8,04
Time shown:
12,26
